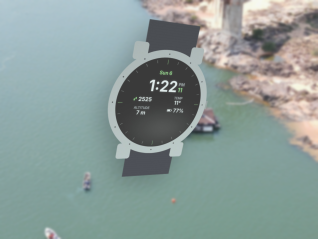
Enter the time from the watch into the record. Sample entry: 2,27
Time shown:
1,22
